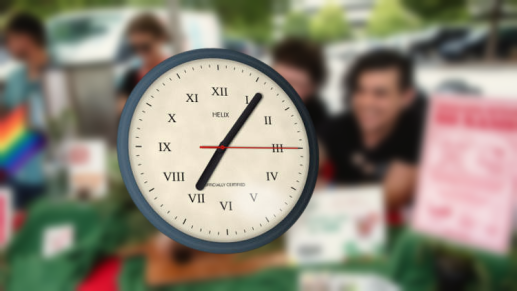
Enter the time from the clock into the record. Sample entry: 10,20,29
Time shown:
7,06,15
